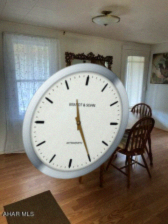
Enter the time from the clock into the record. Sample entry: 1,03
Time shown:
11,25
